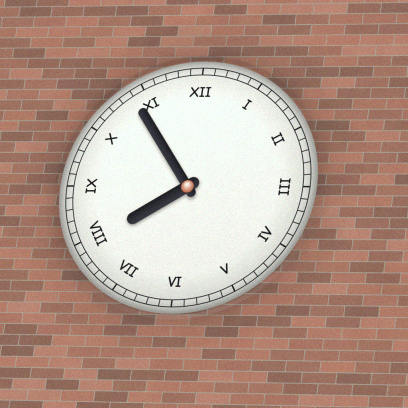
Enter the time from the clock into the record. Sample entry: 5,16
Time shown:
7,54
